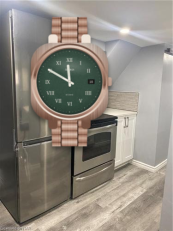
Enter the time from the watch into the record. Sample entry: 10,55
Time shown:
11,50
